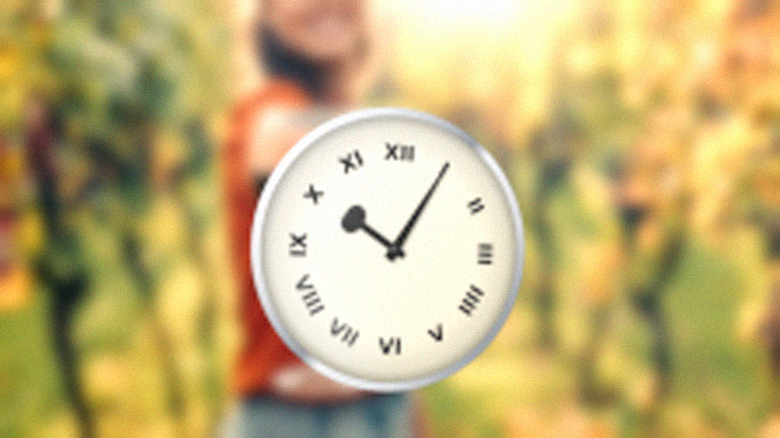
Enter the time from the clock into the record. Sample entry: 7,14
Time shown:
10,05
